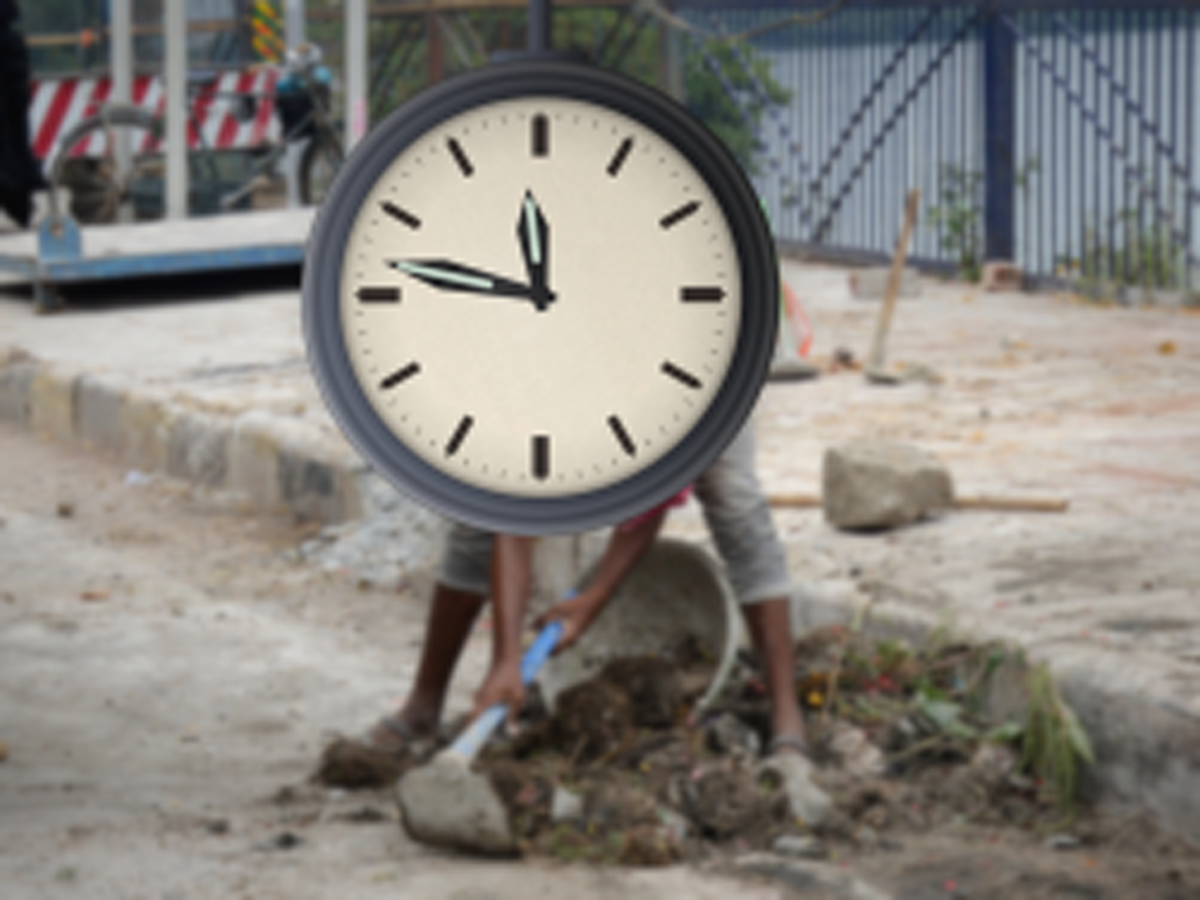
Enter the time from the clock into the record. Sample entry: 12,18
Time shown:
11,47
